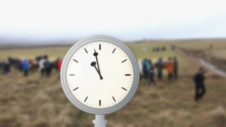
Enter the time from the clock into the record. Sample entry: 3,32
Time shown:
10,58
